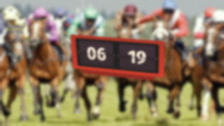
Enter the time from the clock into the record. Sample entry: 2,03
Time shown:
6,19
